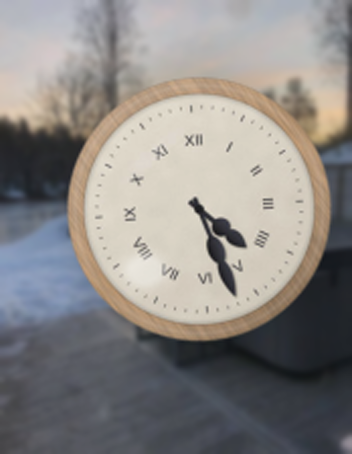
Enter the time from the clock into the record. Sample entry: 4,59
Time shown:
4,27
